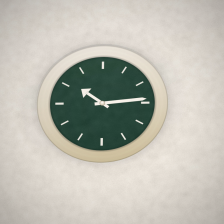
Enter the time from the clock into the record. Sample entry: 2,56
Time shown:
10,14
